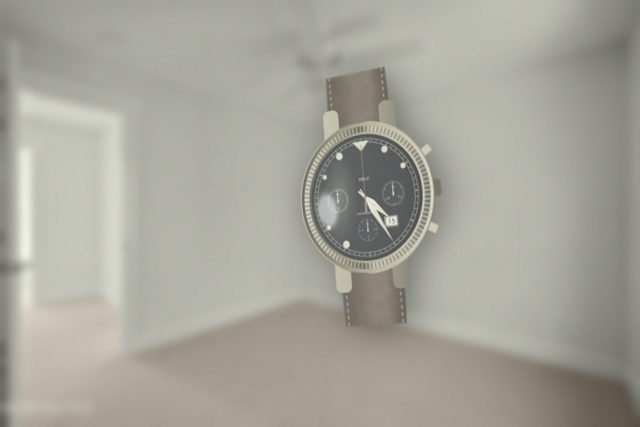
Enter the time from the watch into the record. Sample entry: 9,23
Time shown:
4,25
